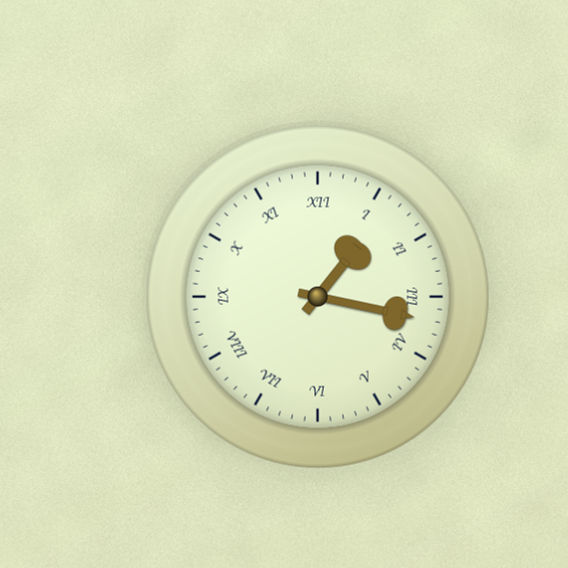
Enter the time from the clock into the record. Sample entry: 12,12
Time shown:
1,17
